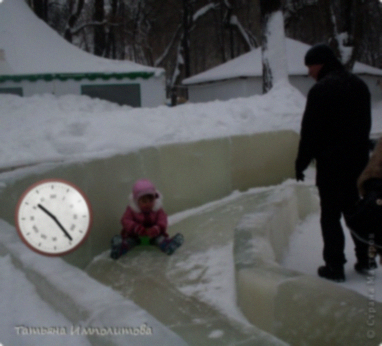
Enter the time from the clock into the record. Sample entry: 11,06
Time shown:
10,24
